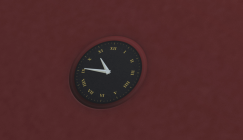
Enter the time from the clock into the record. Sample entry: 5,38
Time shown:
10,46
